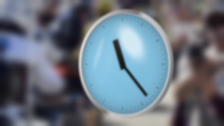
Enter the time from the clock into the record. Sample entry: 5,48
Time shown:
11,23
